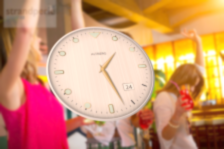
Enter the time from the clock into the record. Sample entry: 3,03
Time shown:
1,27
